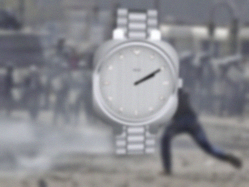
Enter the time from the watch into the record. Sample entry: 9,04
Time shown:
2,10
